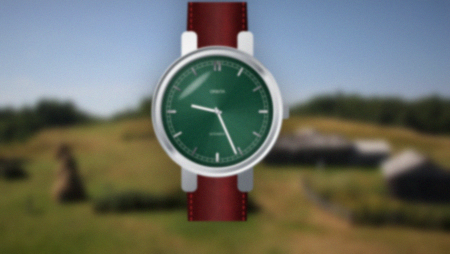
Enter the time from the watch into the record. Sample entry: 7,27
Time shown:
9,26
